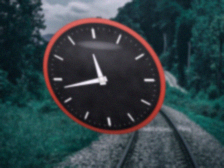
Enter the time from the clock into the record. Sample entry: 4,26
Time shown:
11,43
